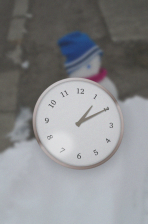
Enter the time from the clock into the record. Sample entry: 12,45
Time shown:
1,10
